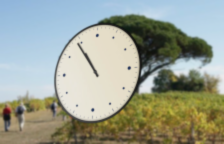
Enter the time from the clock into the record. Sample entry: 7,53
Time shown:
10,54
